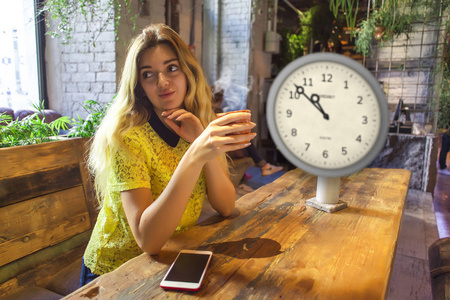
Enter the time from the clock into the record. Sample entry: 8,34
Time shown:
10,52
